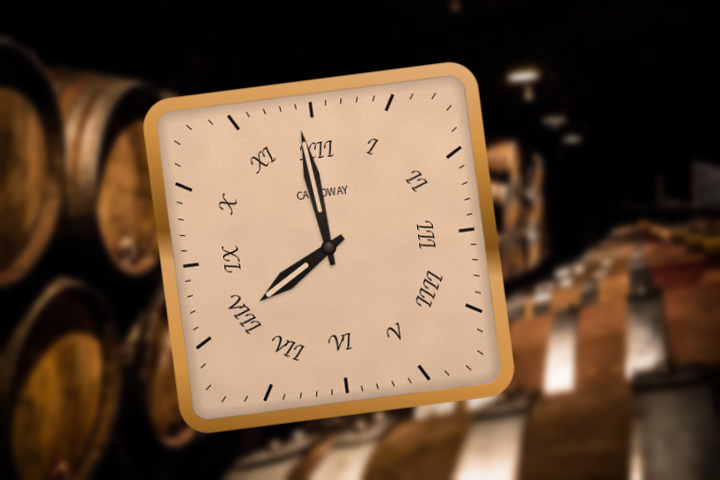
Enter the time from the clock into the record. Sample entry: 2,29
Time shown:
7,59
